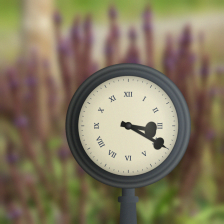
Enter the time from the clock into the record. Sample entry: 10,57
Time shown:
3,20
